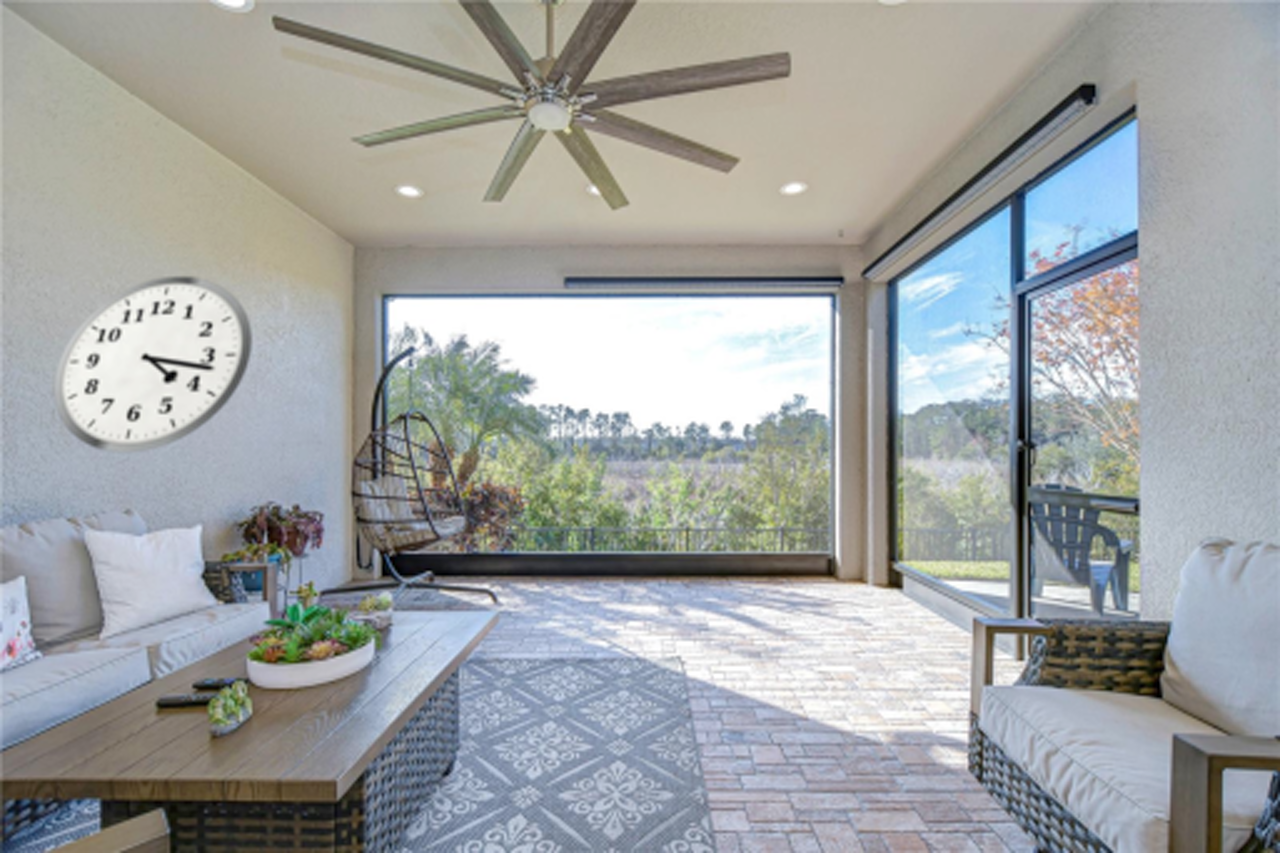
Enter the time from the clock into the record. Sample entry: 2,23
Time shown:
4,17
